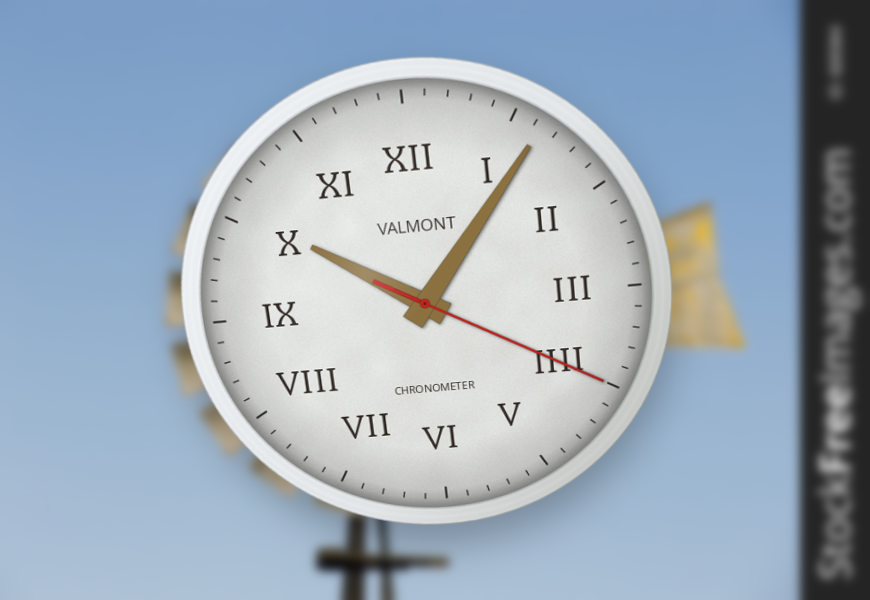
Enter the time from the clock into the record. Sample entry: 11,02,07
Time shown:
10,06,20
